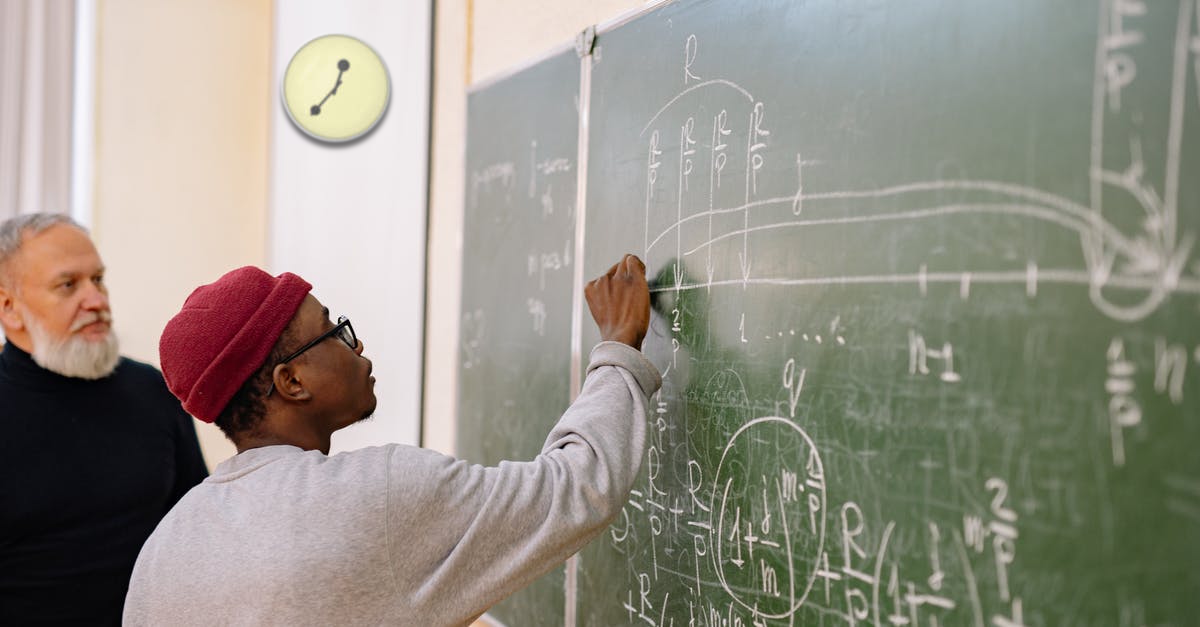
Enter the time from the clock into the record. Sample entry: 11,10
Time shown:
12,37
